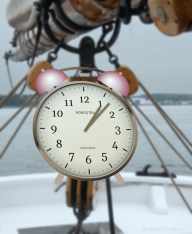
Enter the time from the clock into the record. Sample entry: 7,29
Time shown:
1,07
